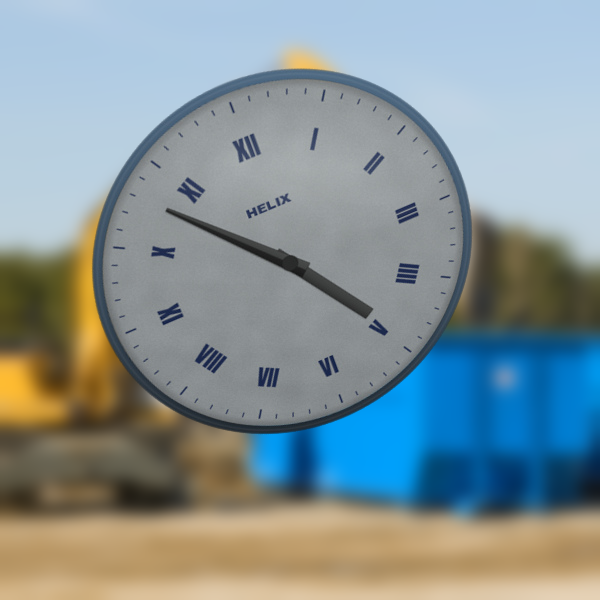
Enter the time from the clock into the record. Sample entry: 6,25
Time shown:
4,53
